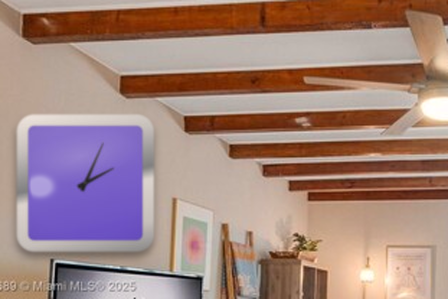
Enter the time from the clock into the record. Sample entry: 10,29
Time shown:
2,04
